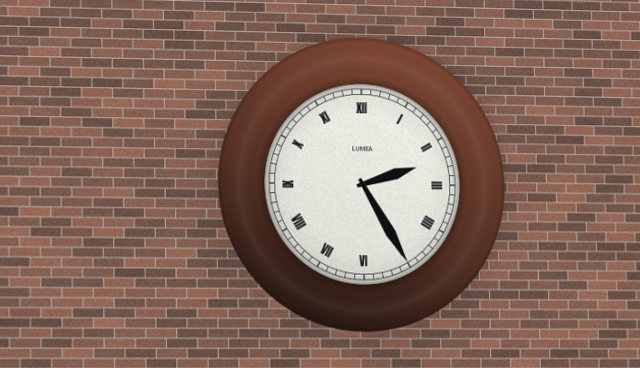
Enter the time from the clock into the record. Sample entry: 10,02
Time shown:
2,25
